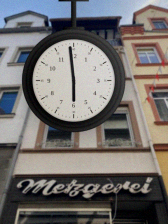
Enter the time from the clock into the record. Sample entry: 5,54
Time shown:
5,59
